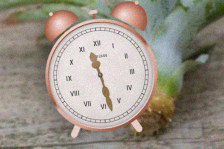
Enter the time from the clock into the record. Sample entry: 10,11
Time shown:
11,28
